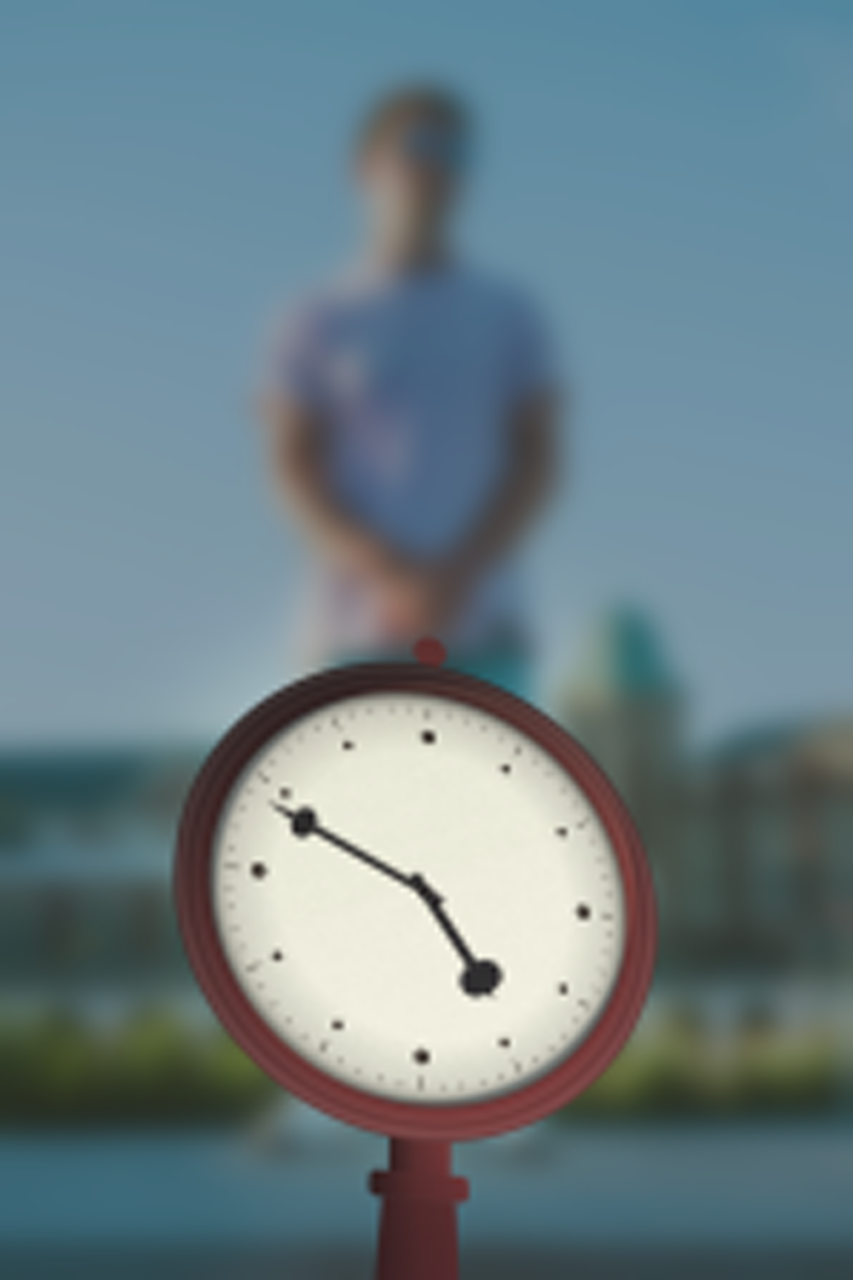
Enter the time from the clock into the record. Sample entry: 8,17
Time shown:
4,49
